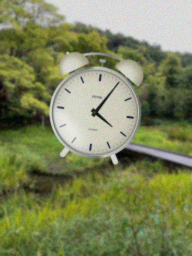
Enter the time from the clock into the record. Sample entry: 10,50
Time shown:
4,05
